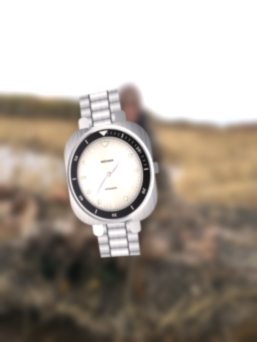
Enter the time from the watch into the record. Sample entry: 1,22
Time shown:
1,37
